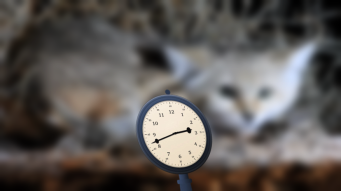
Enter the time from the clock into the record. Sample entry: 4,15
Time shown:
2,42
